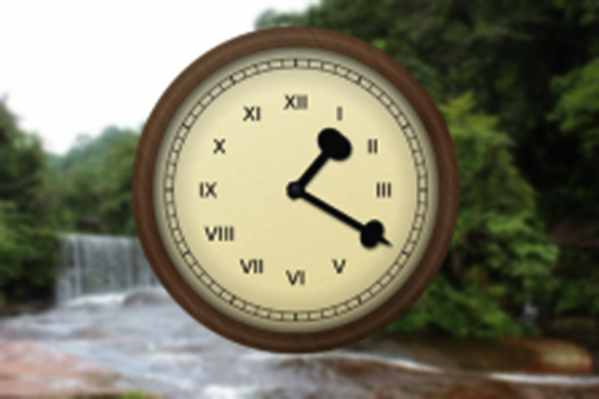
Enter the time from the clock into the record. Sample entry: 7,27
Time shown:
1,20
